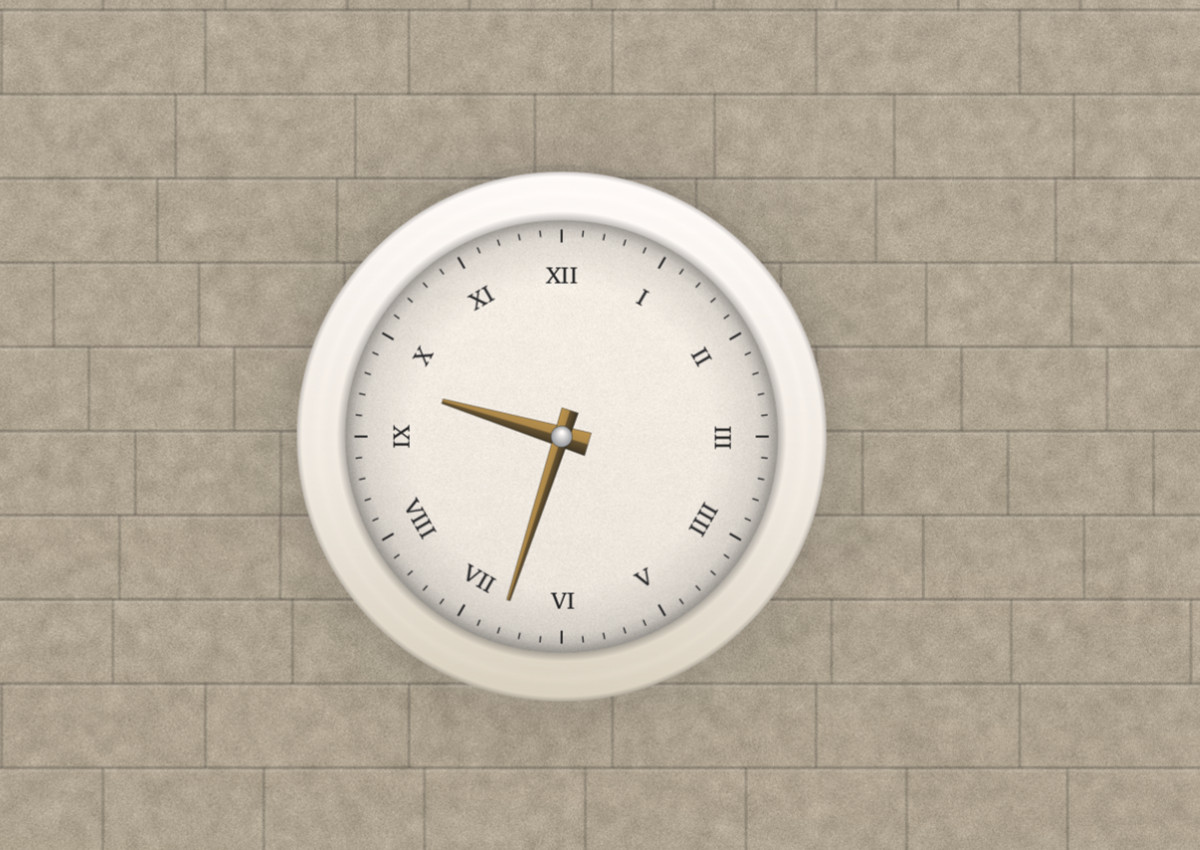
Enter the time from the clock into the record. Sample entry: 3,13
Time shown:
9,33
